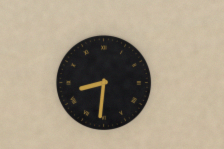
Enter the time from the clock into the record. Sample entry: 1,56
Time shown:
8,31
